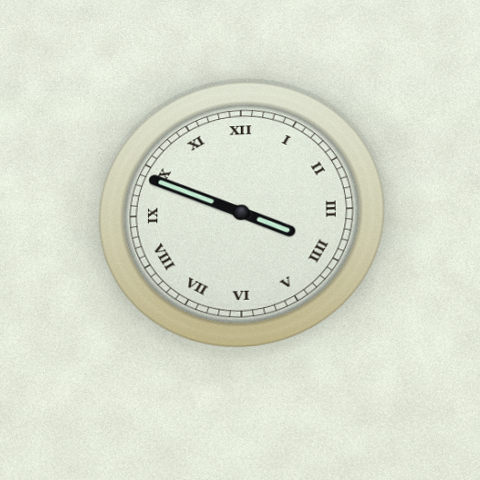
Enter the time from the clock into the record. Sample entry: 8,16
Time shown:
3,49
